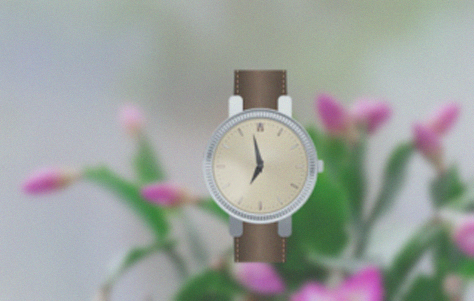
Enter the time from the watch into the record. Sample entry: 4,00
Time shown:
6,58
